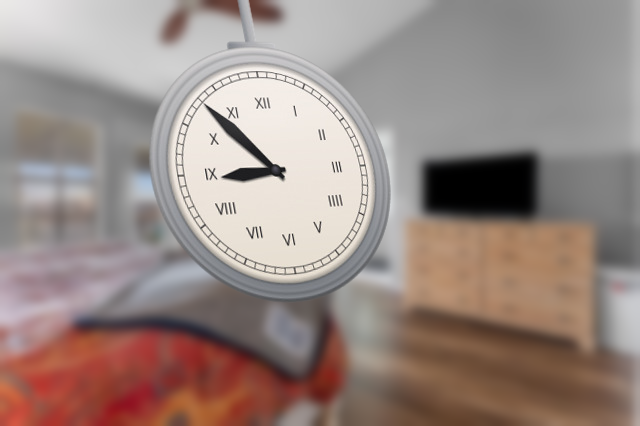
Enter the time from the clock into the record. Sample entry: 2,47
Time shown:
8,53
